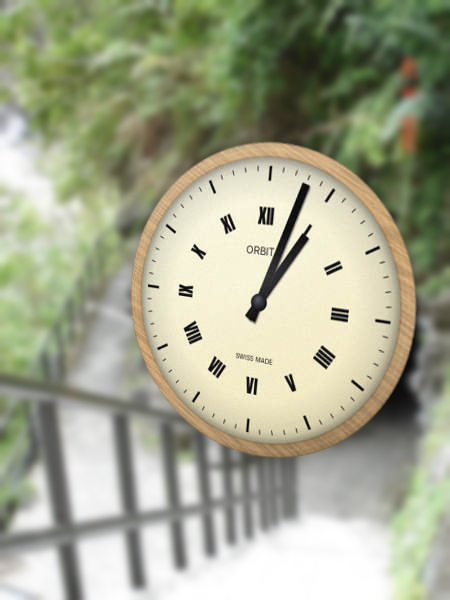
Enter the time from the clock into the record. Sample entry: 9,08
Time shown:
1,03
